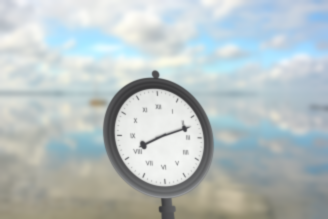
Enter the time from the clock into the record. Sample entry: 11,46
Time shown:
8,12
